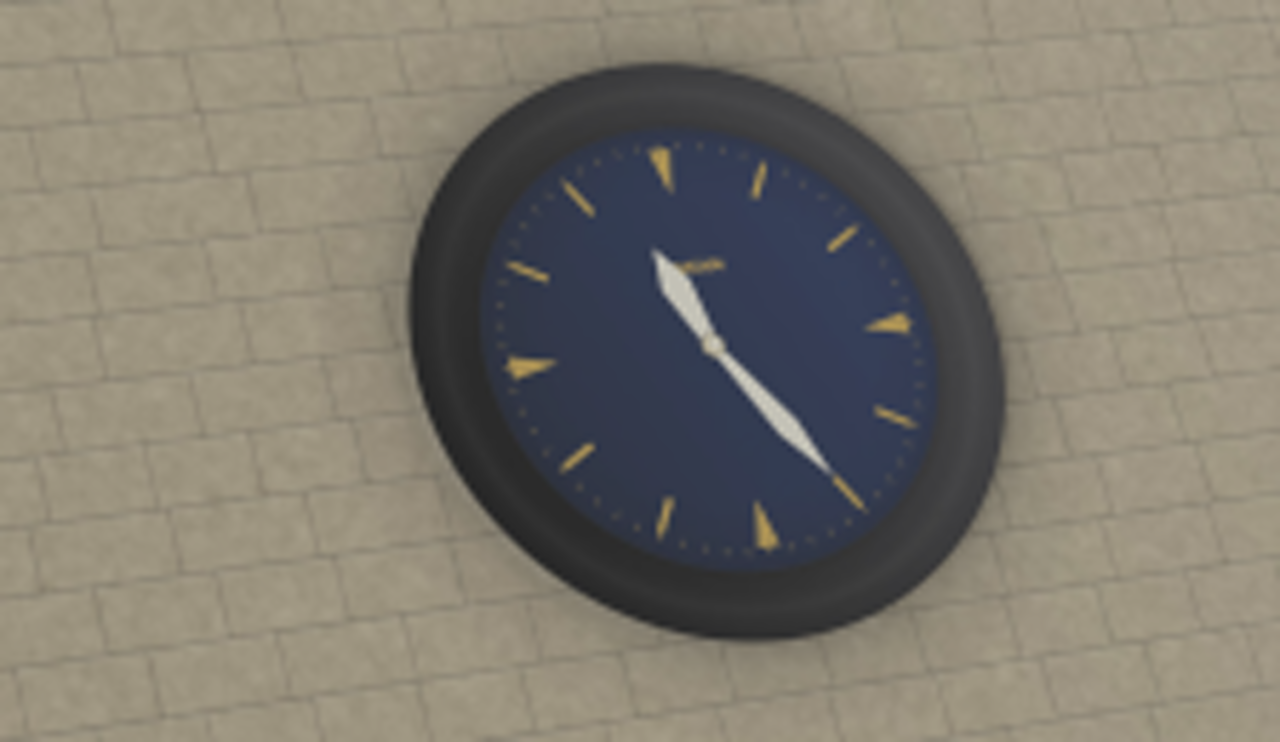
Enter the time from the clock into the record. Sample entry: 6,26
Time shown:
11,25
